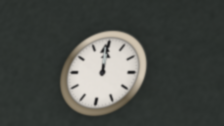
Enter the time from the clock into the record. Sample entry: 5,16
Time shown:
11,59
